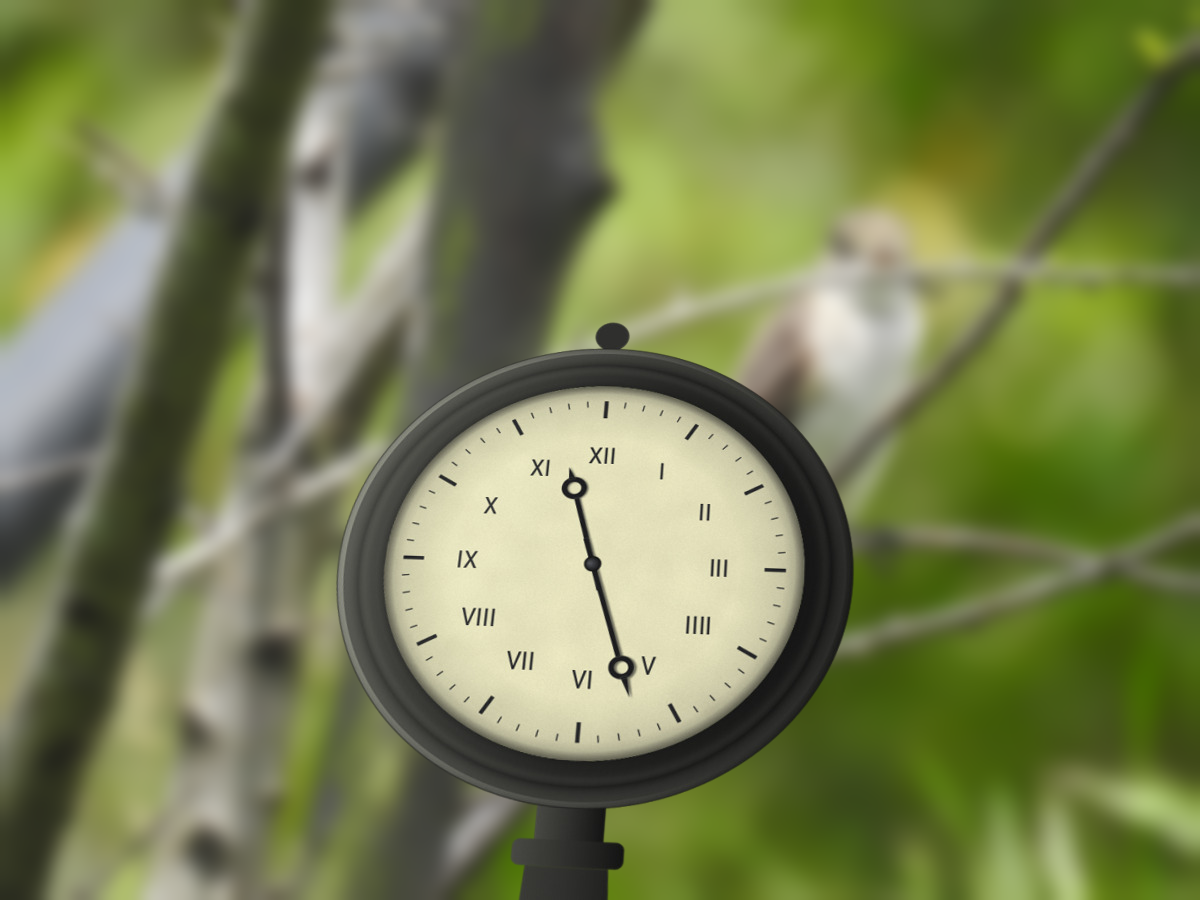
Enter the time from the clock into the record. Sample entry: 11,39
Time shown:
11,27
